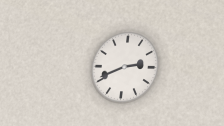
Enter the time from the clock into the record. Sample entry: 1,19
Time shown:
2,41
